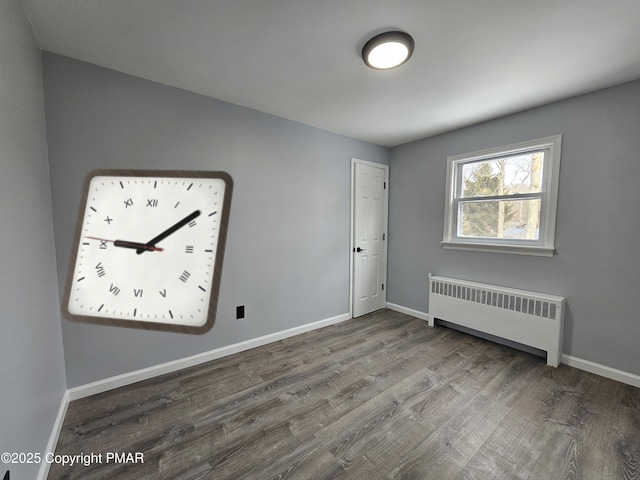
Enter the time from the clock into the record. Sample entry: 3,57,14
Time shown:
9,08,46
